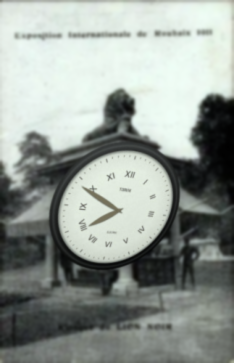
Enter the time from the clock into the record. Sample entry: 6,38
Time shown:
7,49
